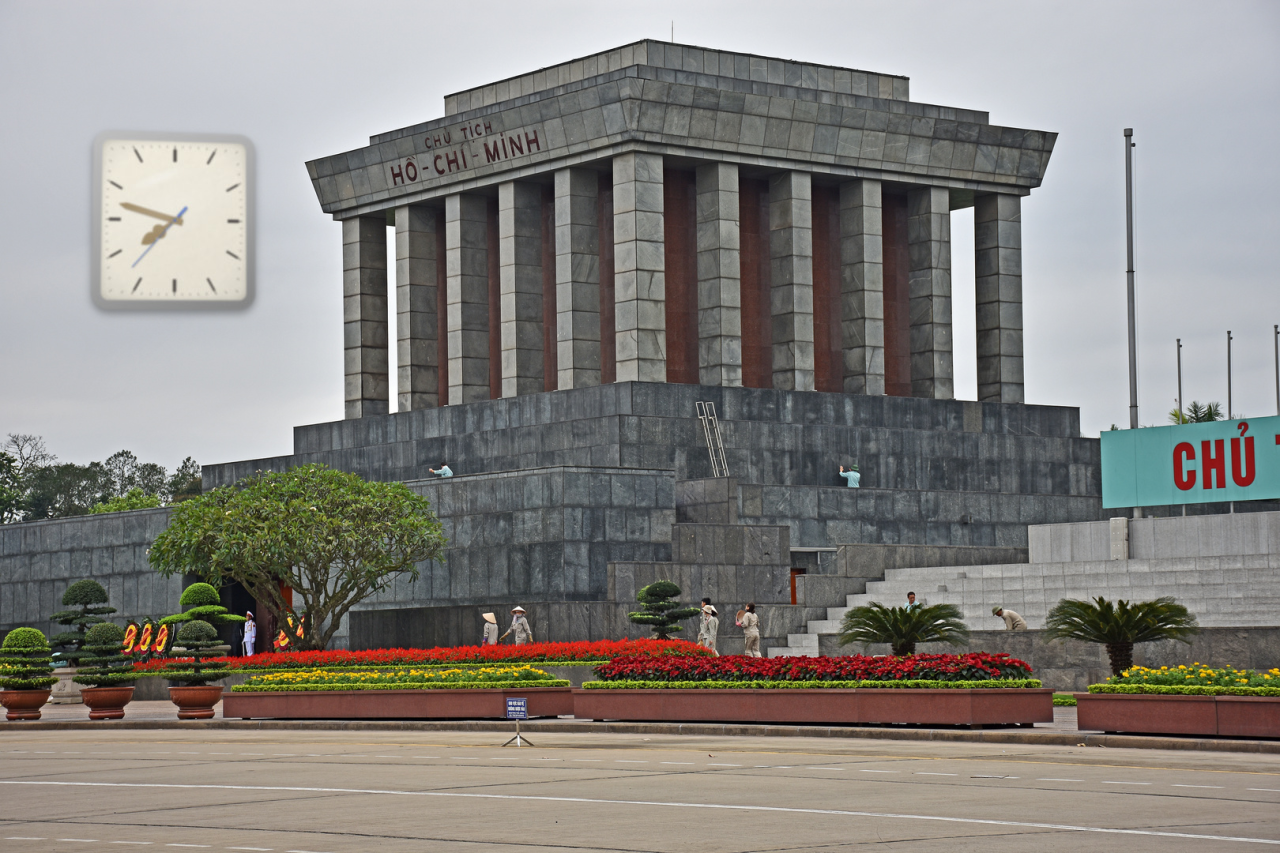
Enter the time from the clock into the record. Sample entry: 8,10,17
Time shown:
7,47,37
